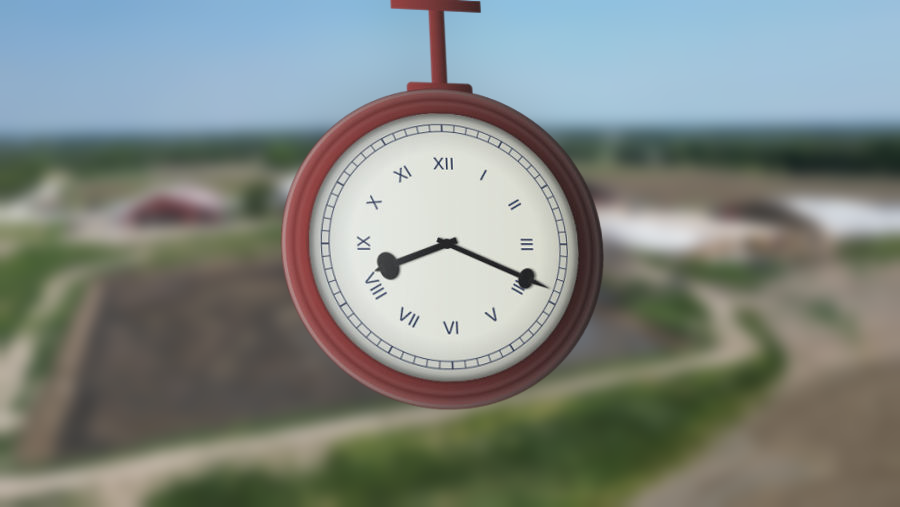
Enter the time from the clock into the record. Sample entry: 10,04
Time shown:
8,19
